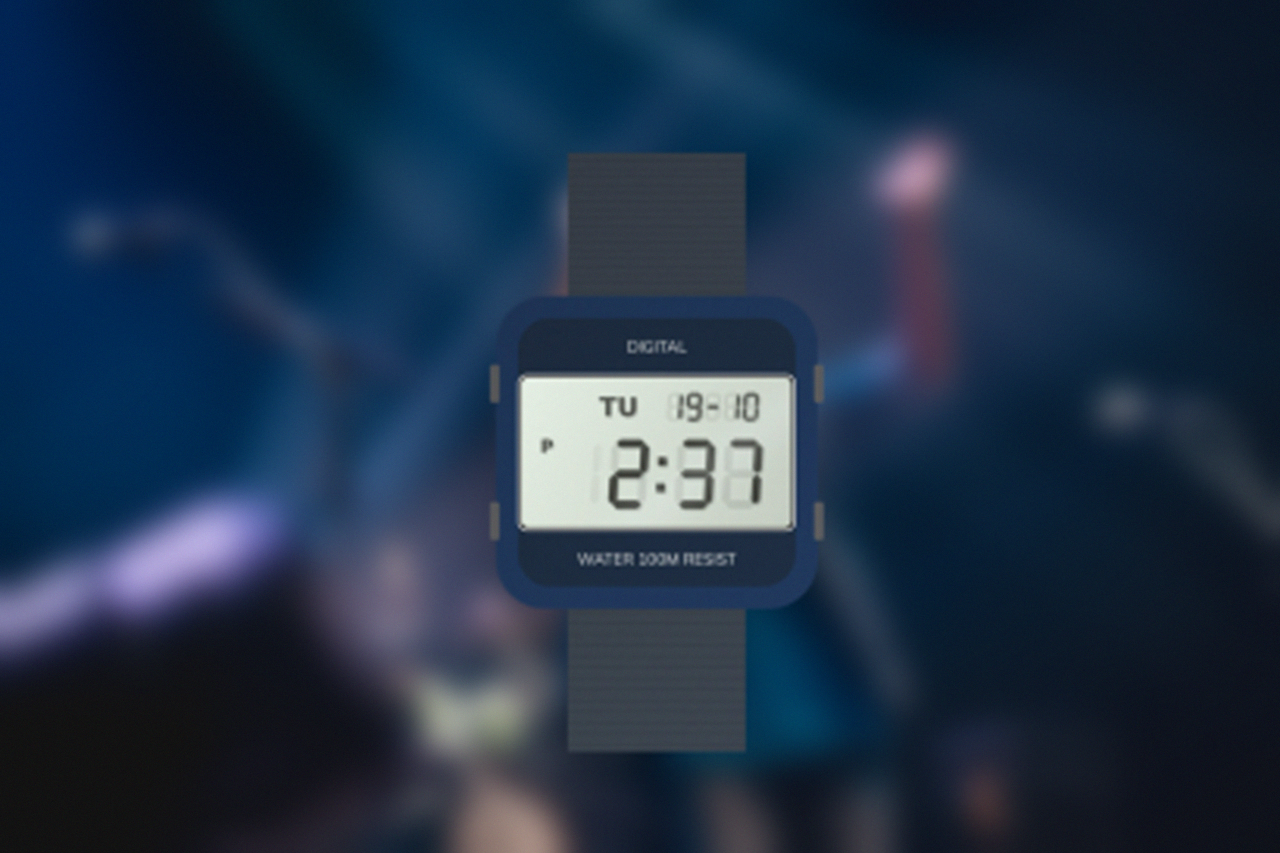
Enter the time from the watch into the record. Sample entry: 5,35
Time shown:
2,37
